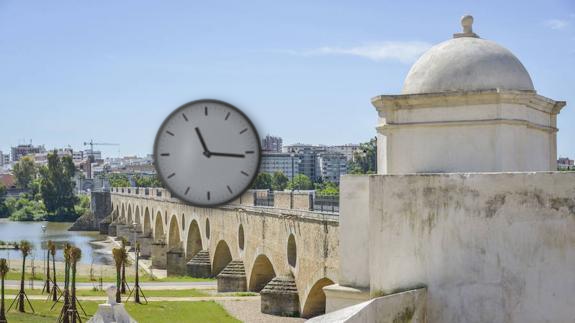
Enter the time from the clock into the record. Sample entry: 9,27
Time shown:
11,16
